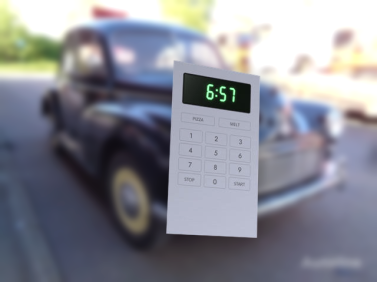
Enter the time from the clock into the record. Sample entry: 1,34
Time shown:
6,57
